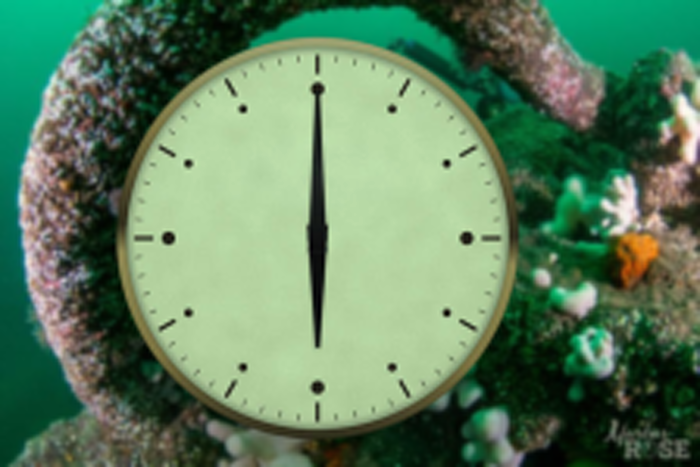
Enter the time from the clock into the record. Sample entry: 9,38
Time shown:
6,00
